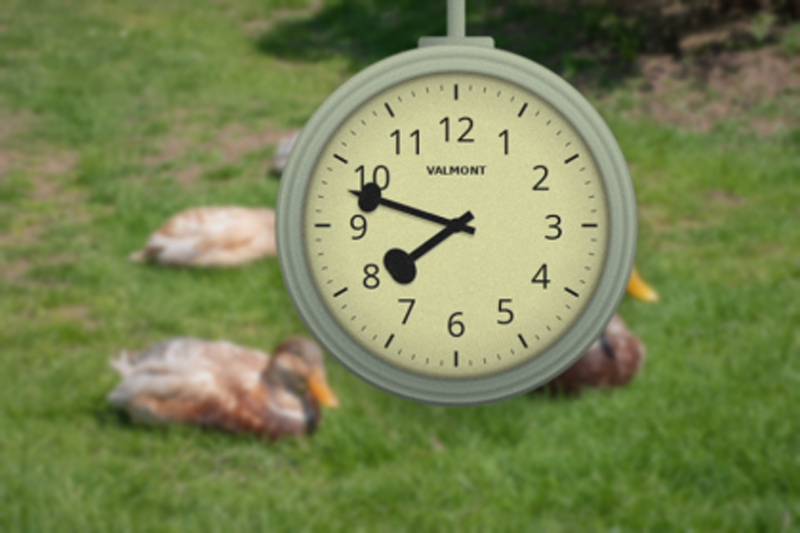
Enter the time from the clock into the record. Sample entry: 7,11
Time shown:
7,48
